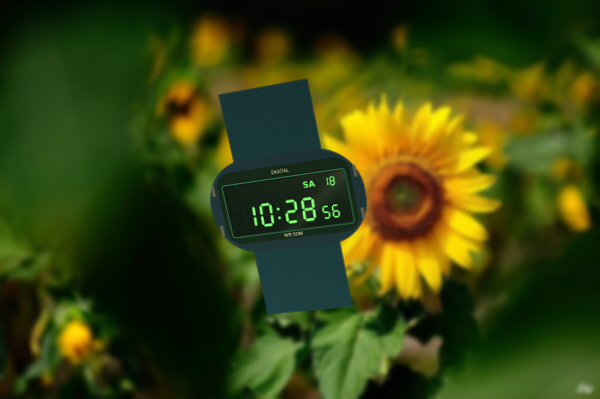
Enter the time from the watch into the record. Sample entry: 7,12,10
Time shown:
10,28,56
